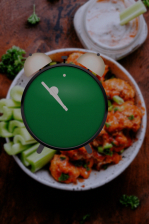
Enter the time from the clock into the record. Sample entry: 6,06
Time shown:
10,53
